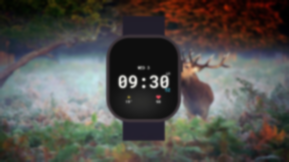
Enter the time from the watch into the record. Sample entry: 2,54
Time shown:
9,30
